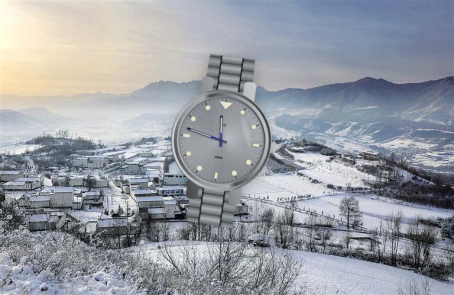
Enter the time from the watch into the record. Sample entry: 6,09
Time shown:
11,47
